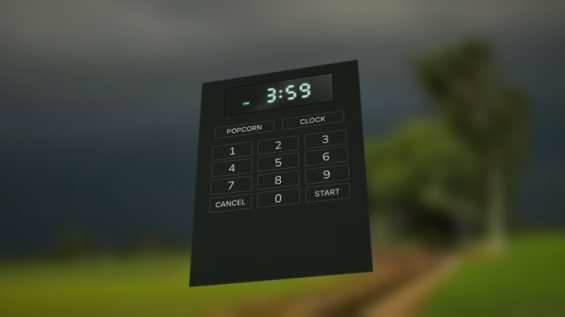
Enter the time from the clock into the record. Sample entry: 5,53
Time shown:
3,59
